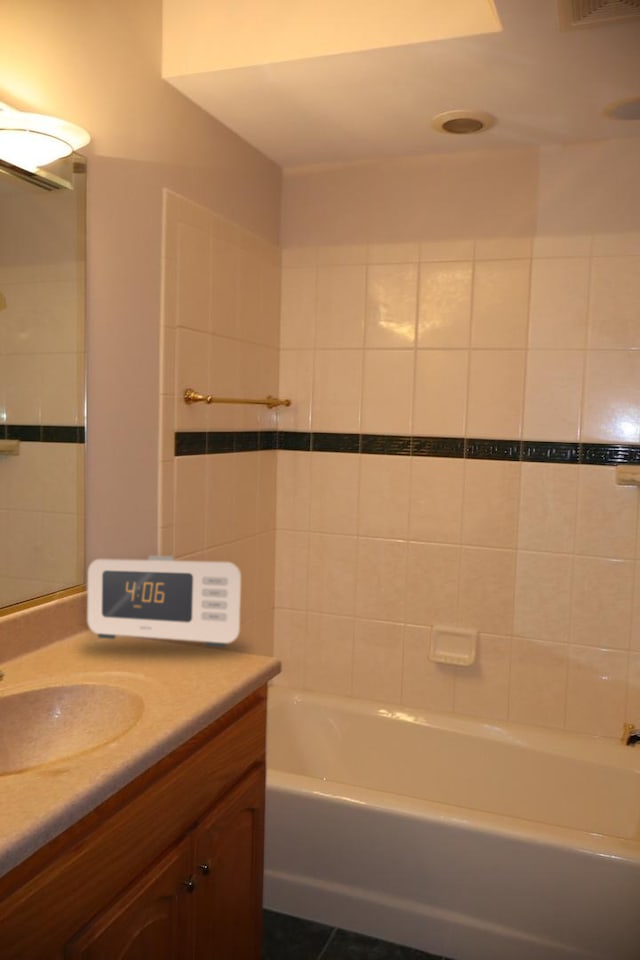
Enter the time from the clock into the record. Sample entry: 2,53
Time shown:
4,06
